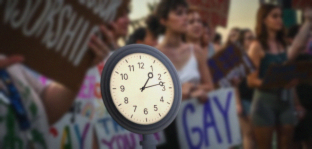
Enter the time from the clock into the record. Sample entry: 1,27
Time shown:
1,13
